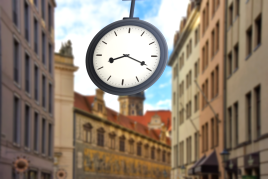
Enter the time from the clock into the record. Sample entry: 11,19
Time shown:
8,19
